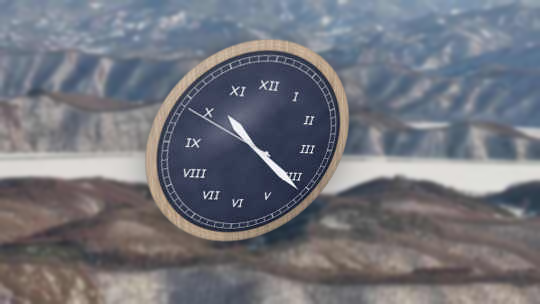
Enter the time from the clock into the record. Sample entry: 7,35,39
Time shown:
10,20,49
